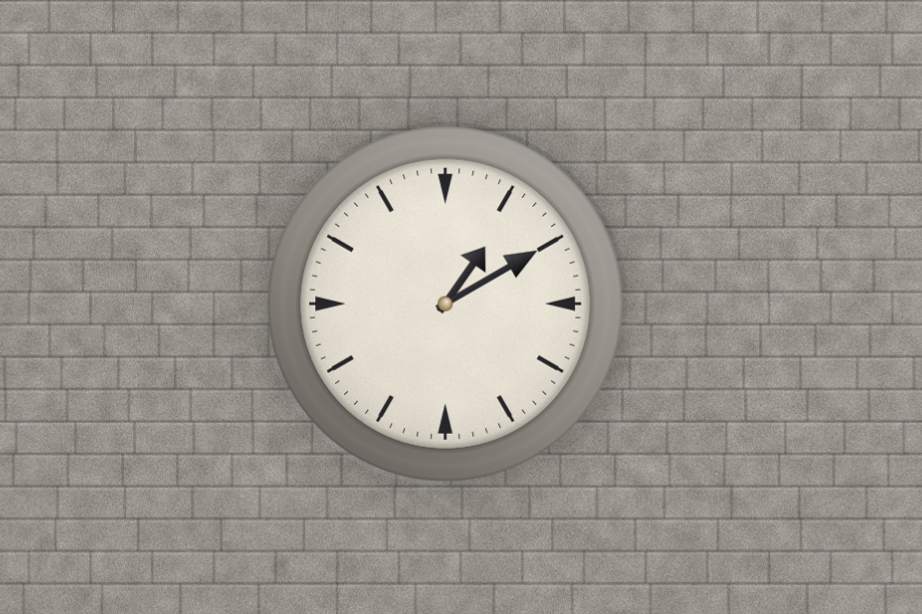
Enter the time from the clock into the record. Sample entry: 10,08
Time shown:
1,10
